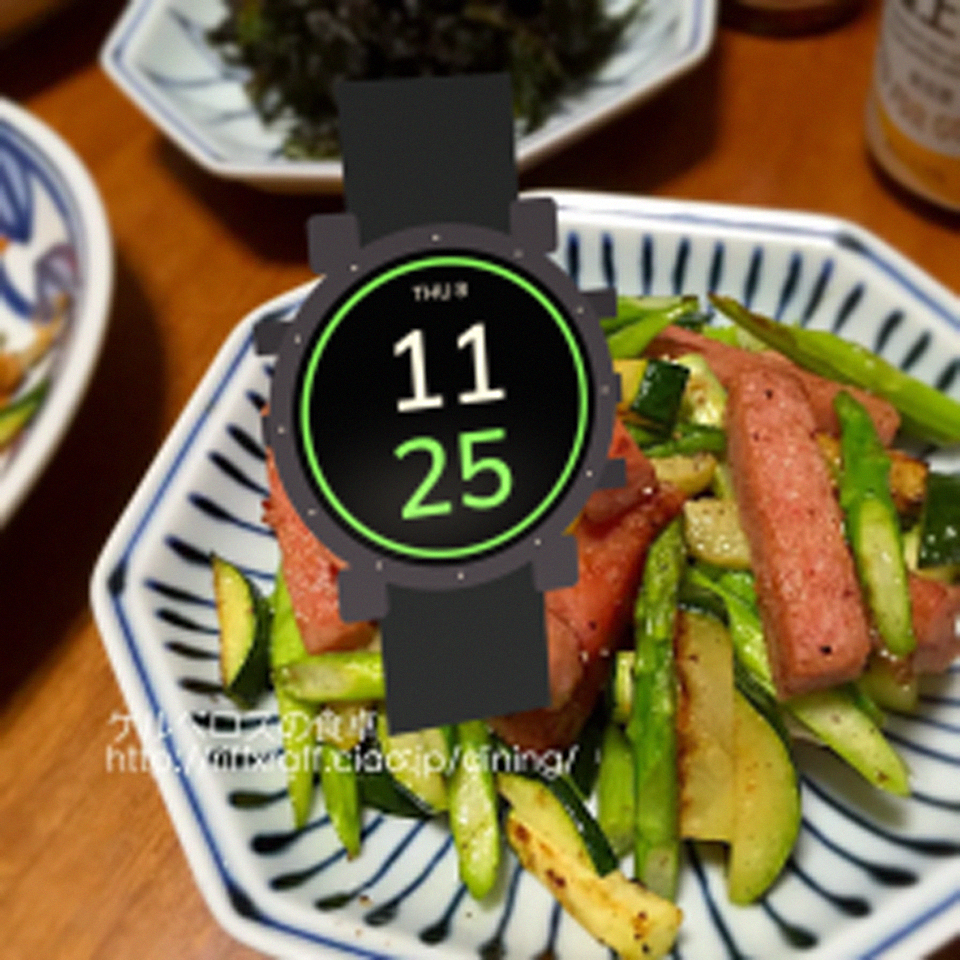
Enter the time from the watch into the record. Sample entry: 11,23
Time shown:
11,25
